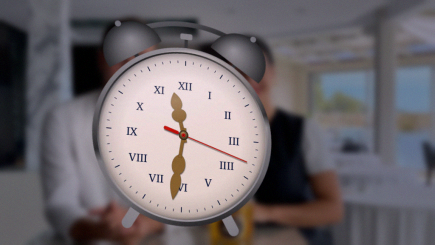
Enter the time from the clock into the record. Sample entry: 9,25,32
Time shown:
11,31,18
